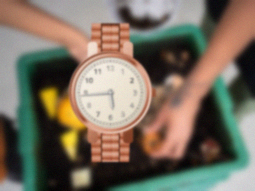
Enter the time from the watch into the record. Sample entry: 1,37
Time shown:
5,44
